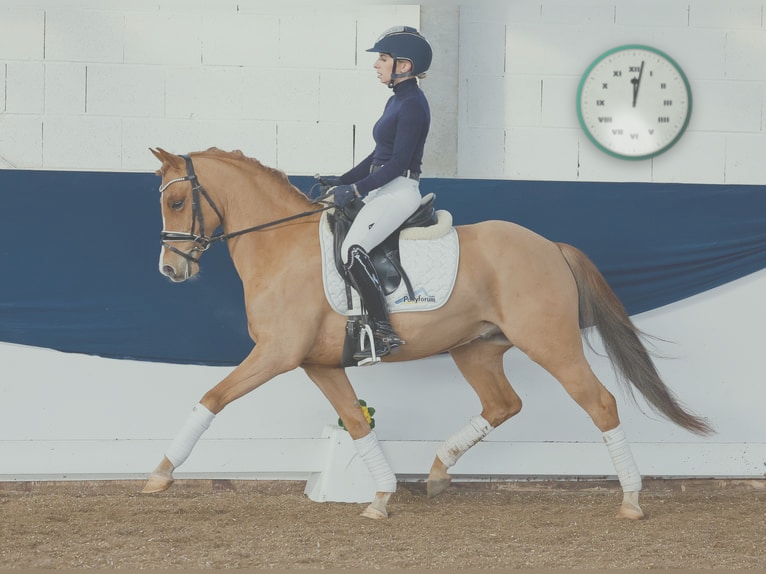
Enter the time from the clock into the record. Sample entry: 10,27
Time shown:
12,02
